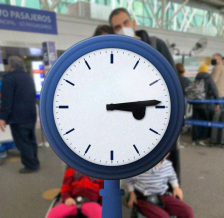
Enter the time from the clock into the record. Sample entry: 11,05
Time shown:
3,14
